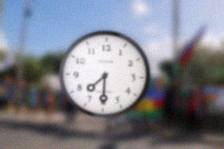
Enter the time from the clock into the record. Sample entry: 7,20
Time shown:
7,30
